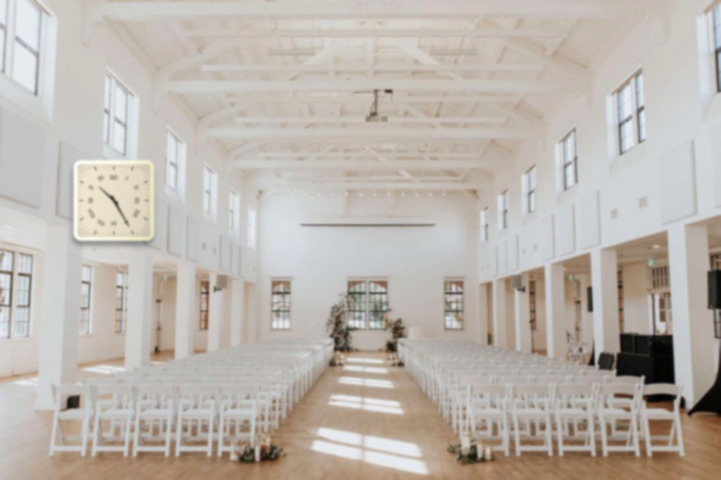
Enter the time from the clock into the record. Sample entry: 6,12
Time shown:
10,25
